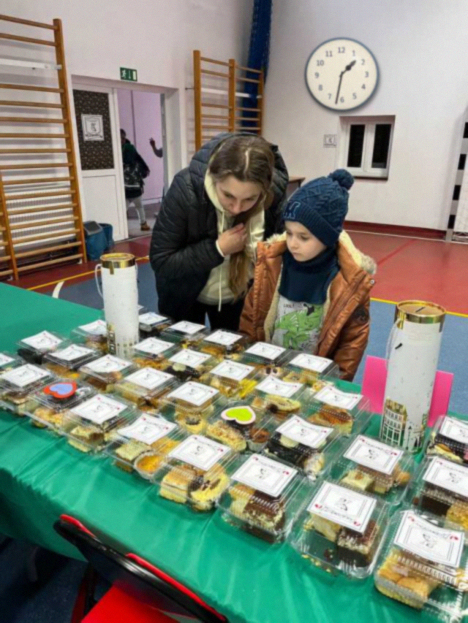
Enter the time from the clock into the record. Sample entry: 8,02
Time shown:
1,32
